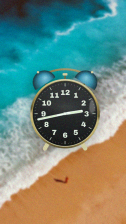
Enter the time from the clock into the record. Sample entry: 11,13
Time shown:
2,43
